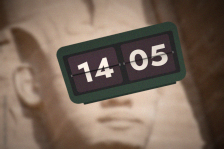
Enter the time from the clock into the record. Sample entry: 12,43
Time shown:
14,05
